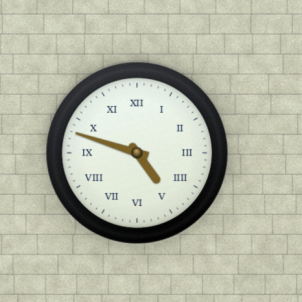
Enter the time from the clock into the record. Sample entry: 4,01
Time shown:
4,48
